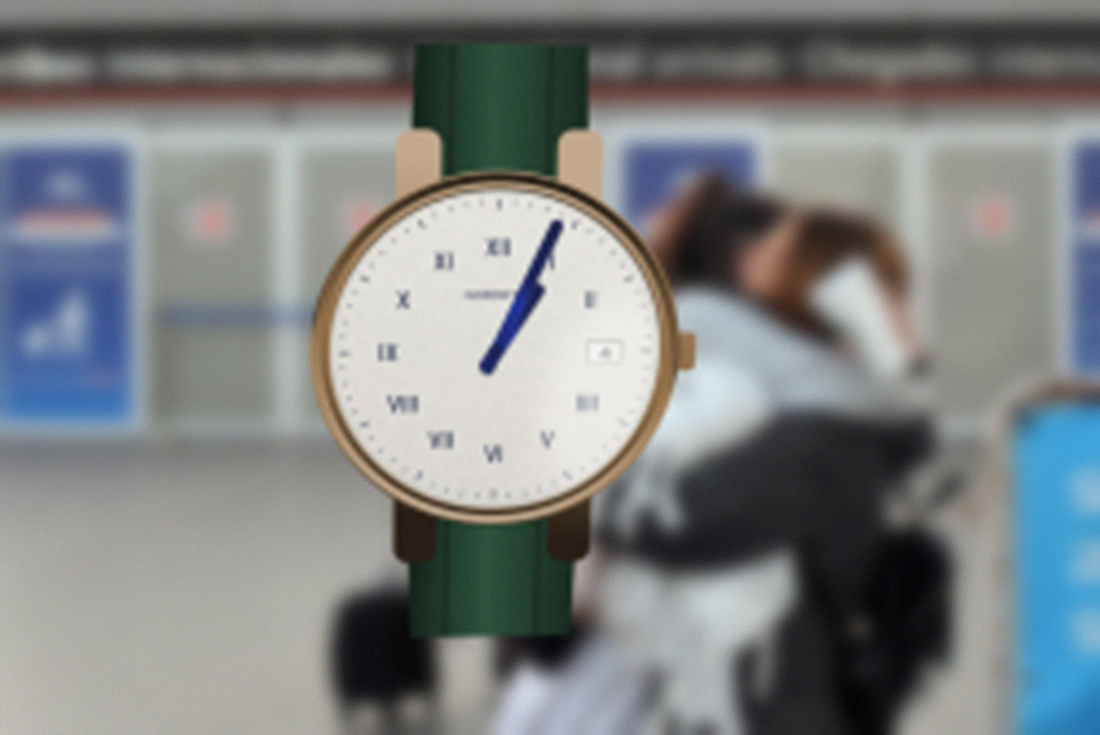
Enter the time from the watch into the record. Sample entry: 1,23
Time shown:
1,04
